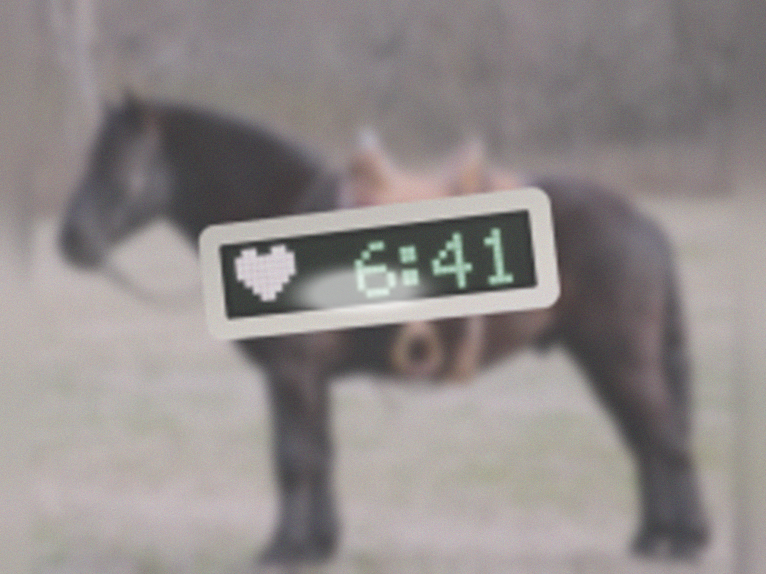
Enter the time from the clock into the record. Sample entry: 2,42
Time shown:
6,41
